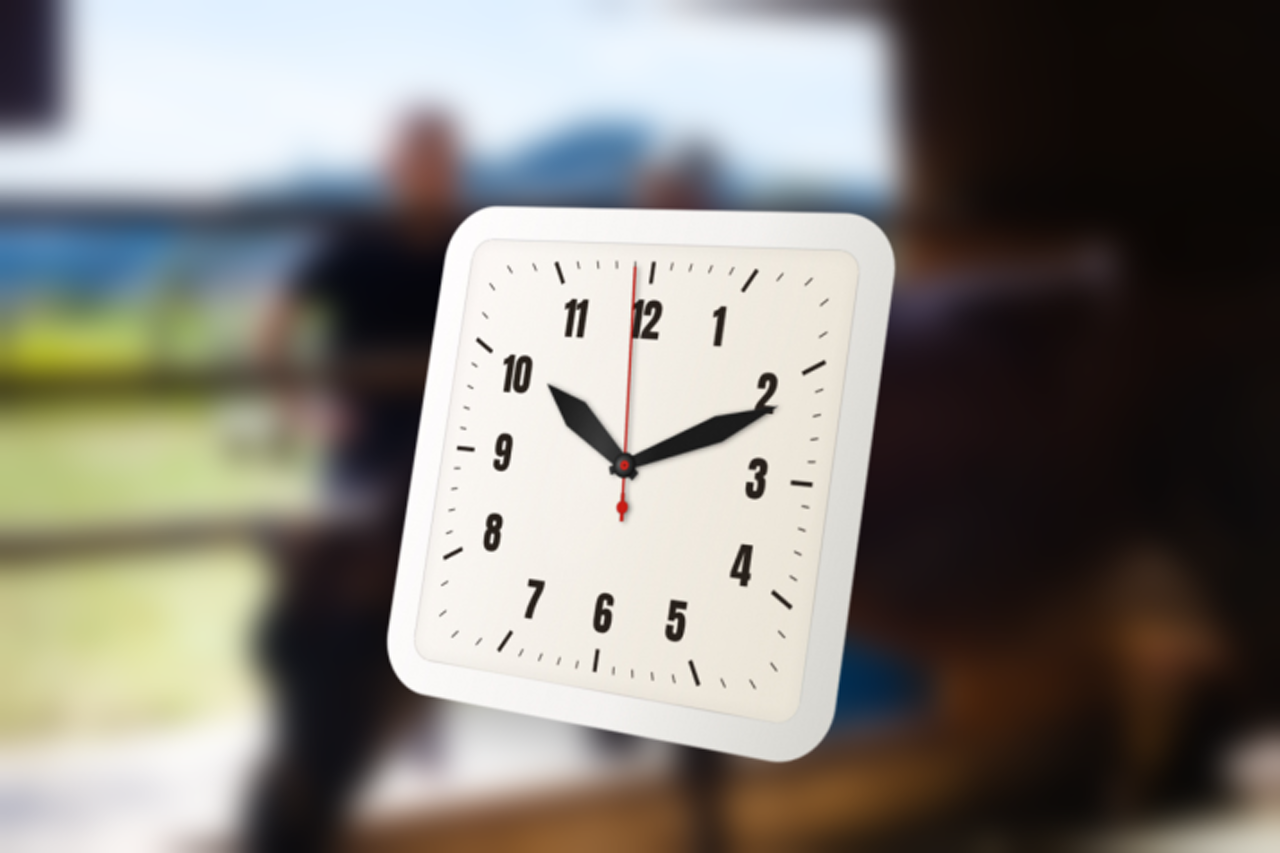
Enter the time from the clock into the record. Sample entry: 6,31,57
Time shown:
10,10,59
